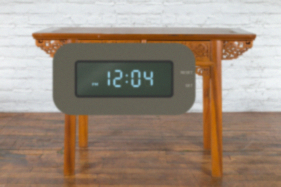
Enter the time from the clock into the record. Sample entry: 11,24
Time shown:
12,04
